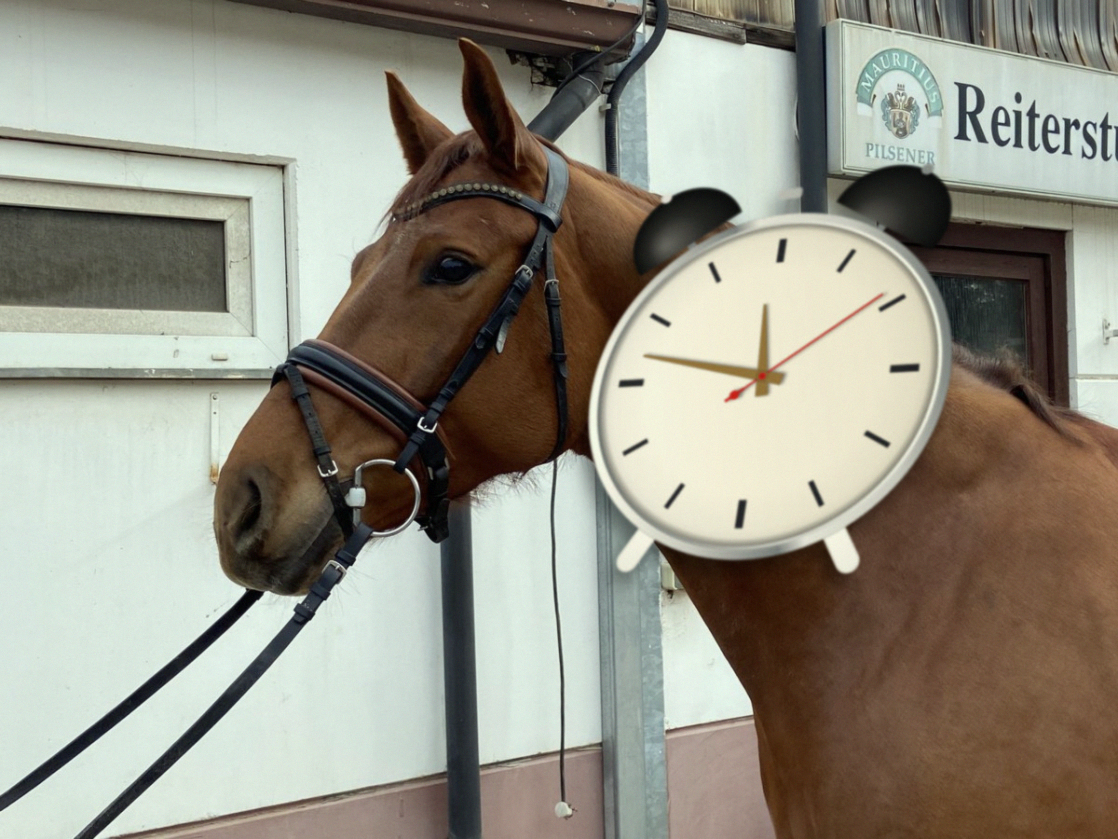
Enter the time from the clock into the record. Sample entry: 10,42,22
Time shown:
11,47,09
